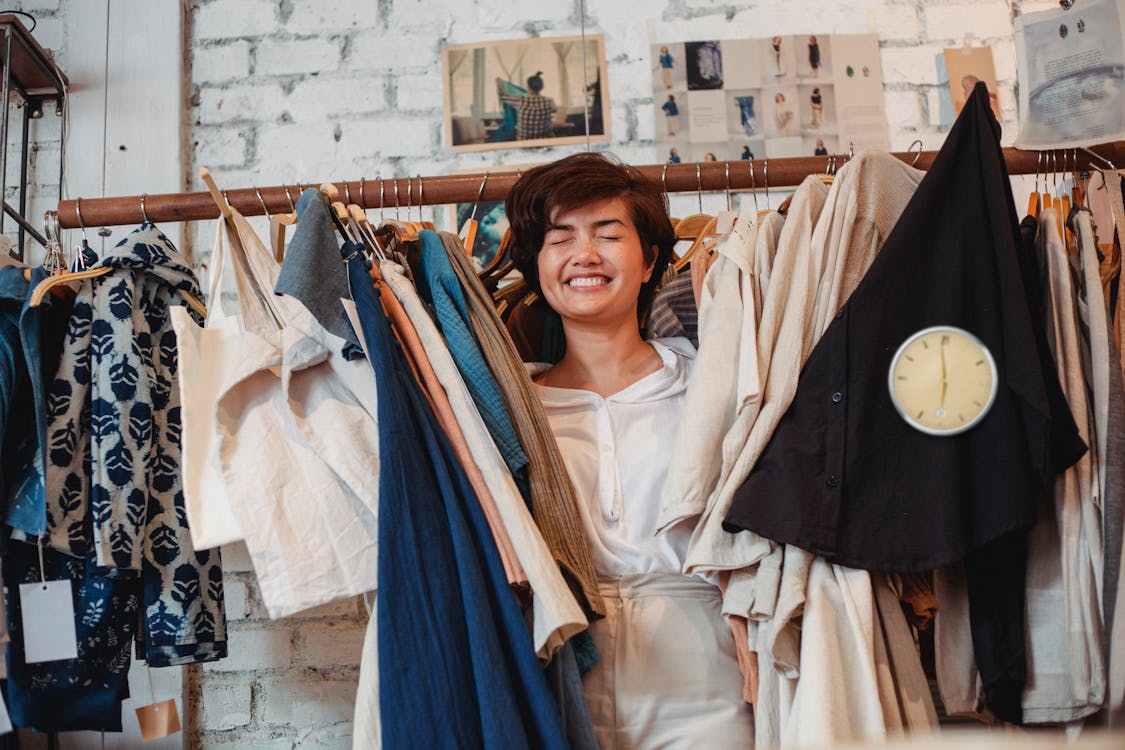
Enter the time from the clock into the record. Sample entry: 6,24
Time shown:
5,59
